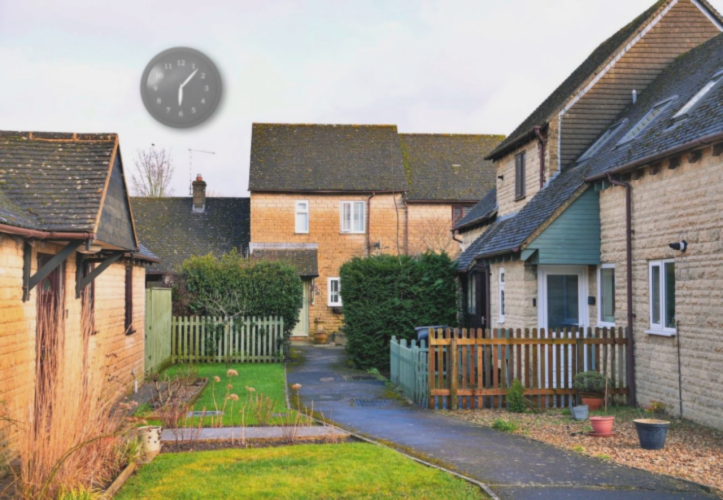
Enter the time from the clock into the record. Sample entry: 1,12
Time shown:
6,07
